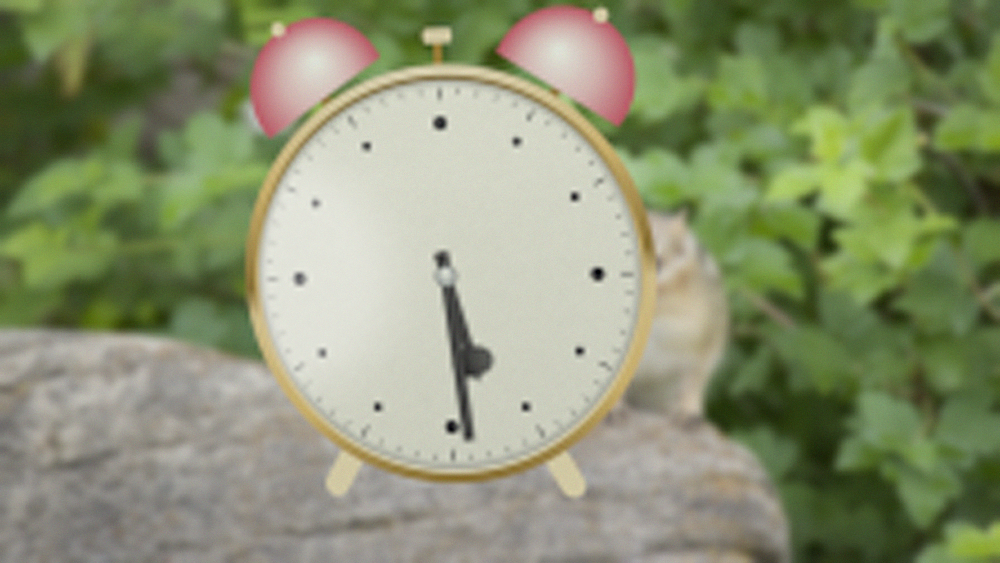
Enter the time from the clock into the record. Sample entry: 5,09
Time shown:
5,29
